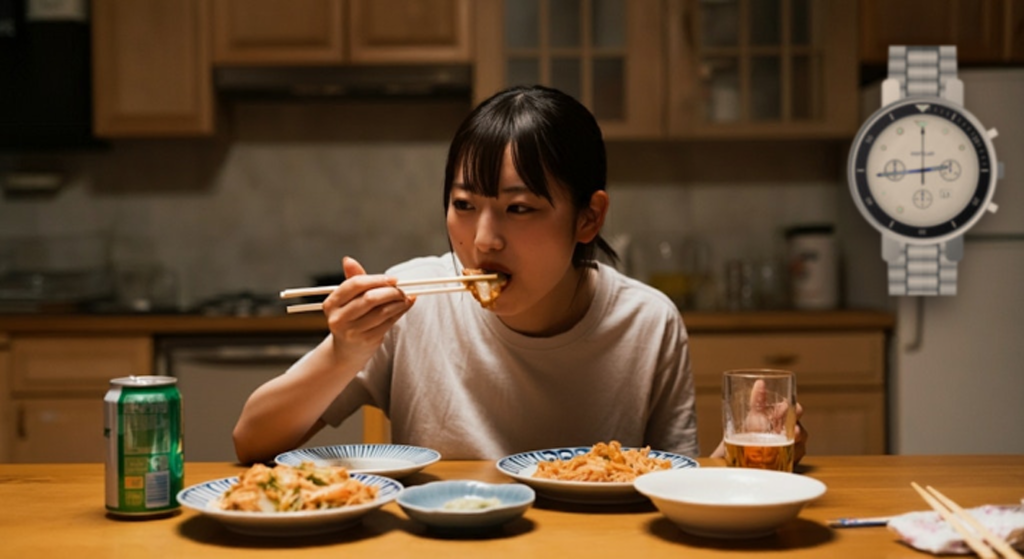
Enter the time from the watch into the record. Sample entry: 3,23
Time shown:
2,44
